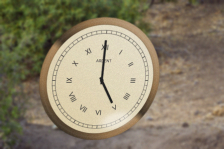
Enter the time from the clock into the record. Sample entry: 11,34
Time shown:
5,00
